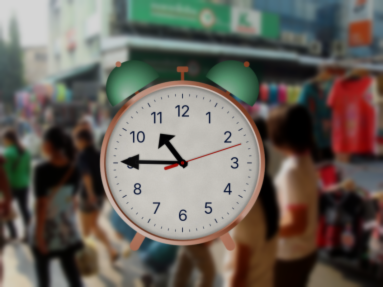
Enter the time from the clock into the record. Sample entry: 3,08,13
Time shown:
10,45,12
